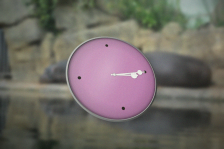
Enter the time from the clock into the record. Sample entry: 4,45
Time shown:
3,15
